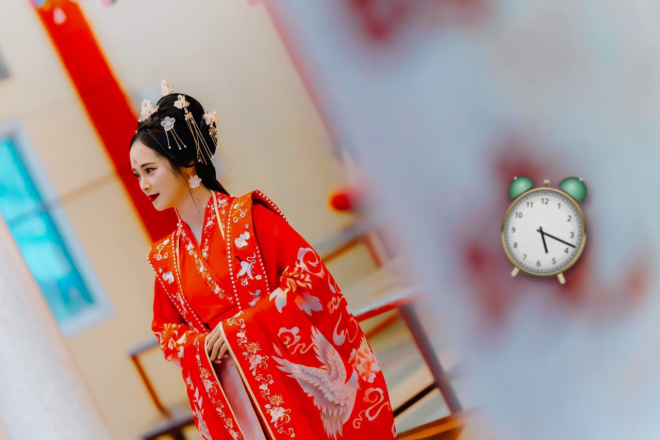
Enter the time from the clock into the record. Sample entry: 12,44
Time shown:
5,18
